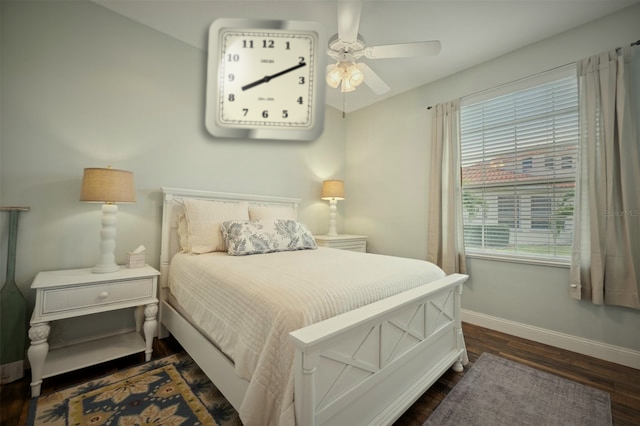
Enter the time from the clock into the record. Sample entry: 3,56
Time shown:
8,11
